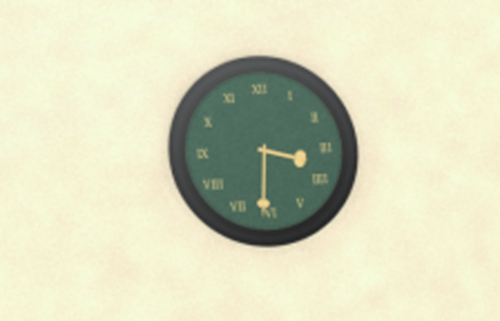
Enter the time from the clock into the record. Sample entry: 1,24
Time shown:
3,31
